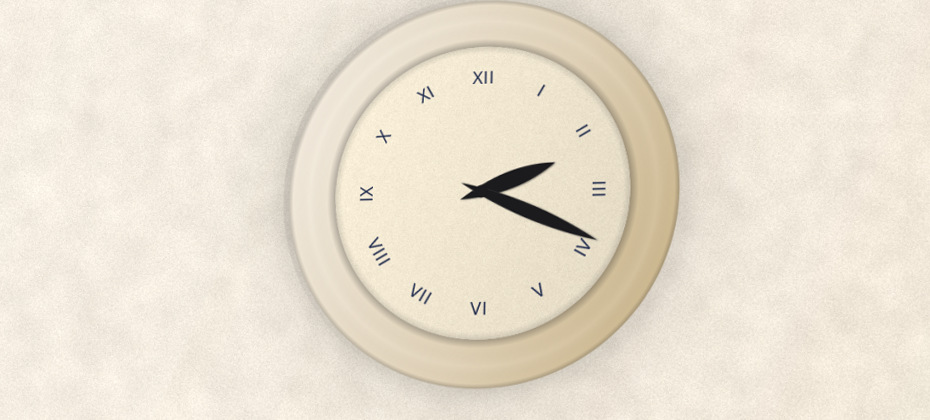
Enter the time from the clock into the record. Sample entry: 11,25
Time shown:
2,19
